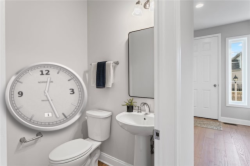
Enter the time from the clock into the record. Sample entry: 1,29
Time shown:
12,27
